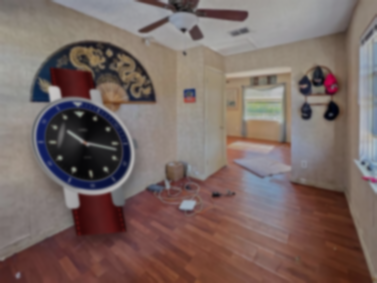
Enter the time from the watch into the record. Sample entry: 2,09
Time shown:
10,17
